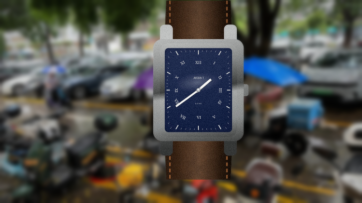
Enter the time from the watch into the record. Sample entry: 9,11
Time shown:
1,39
